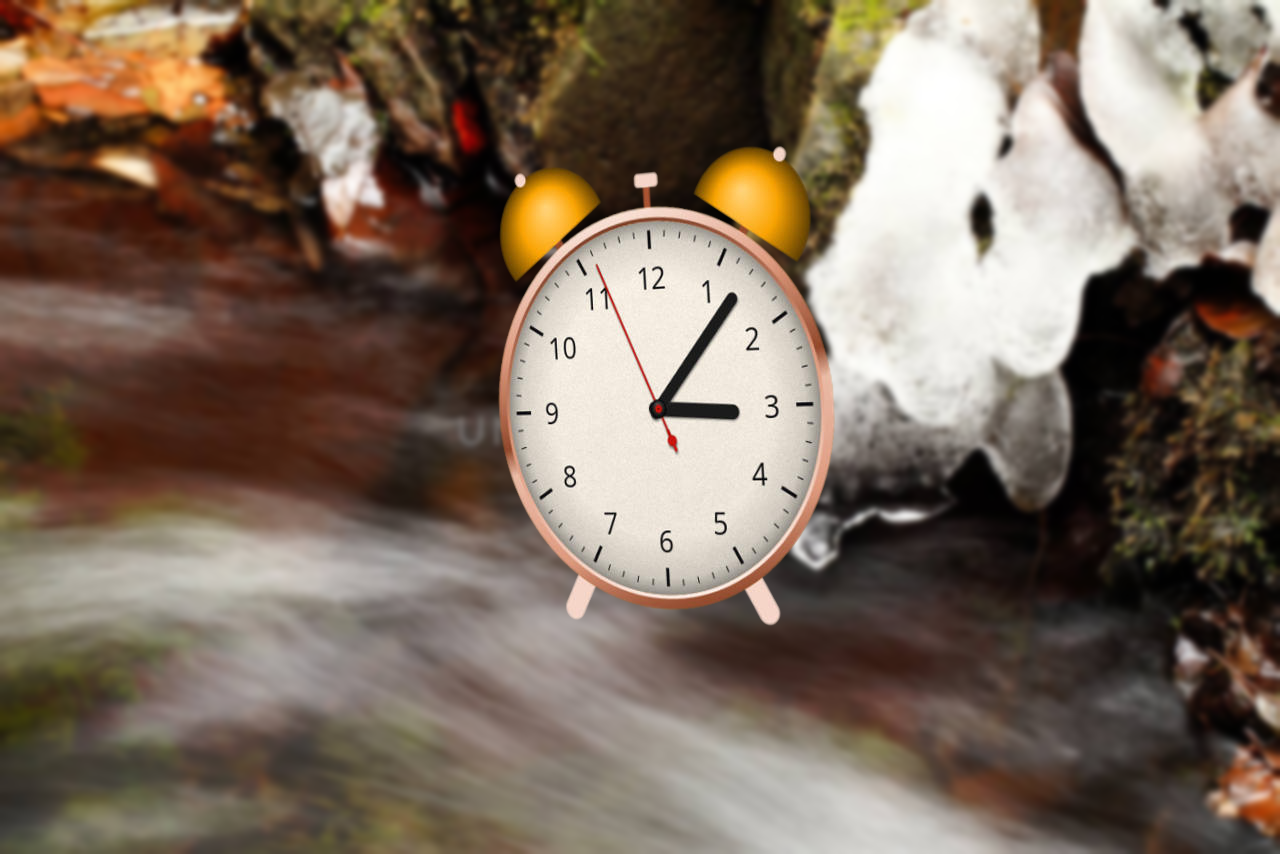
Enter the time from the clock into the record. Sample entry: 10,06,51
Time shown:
3,06,56
